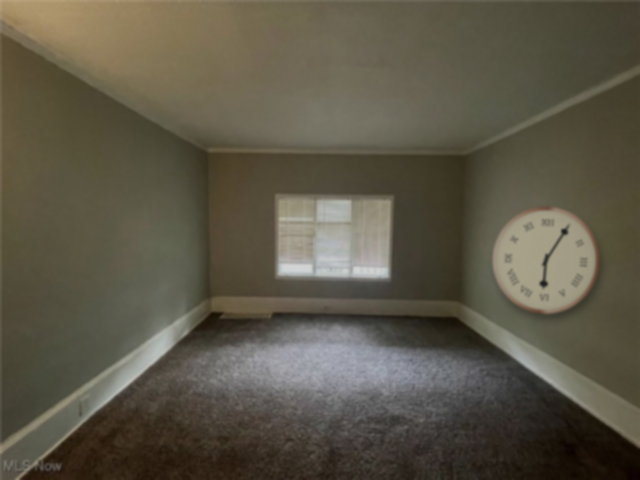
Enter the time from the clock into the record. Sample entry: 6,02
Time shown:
6,05
